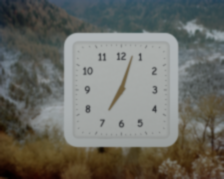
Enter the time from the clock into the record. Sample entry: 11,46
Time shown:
7,03
